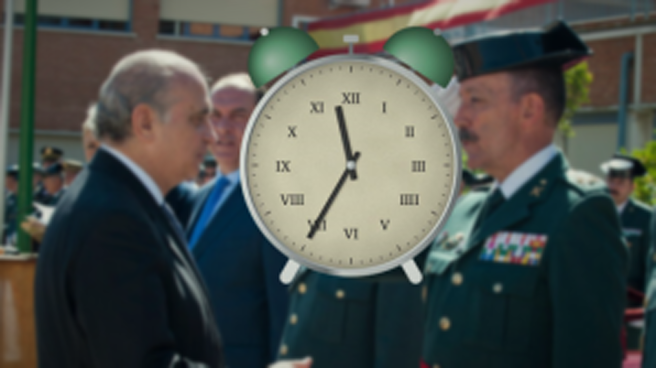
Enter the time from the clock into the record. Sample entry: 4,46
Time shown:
11,35
